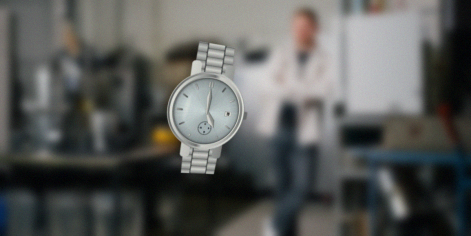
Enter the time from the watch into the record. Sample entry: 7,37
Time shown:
5,00
